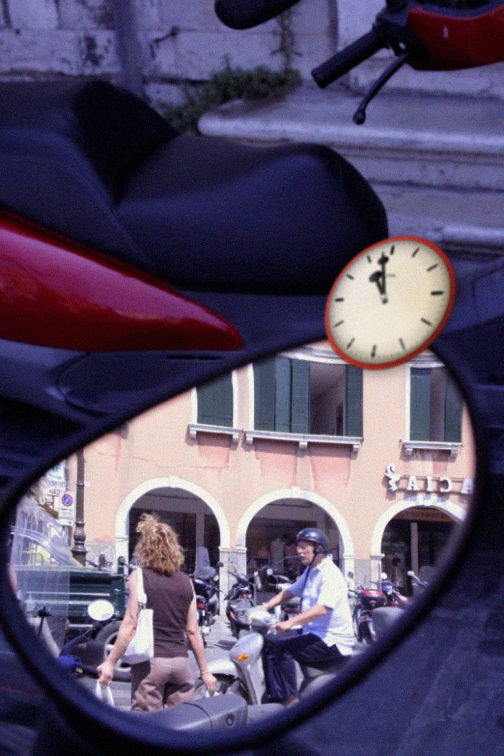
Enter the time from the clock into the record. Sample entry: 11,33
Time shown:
10,58
